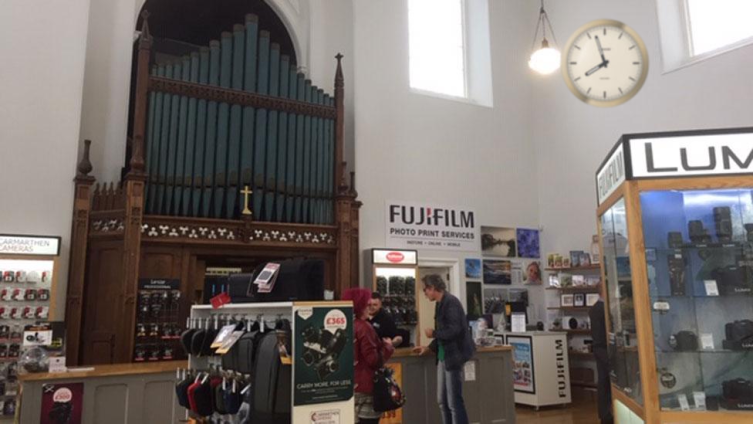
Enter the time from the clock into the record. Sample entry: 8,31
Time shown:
7,57
